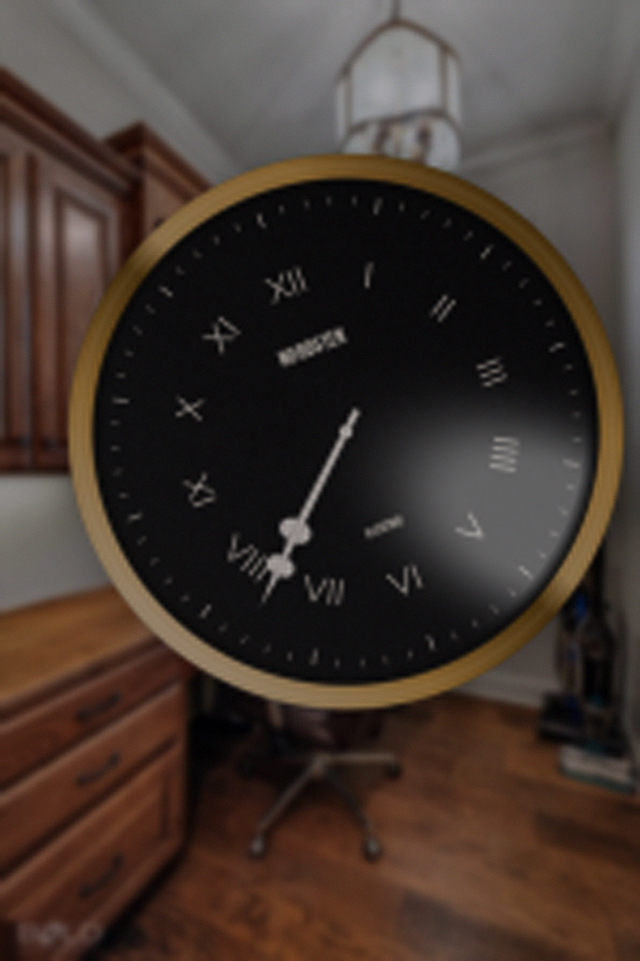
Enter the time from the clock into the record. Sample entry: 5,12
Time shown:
7,38
